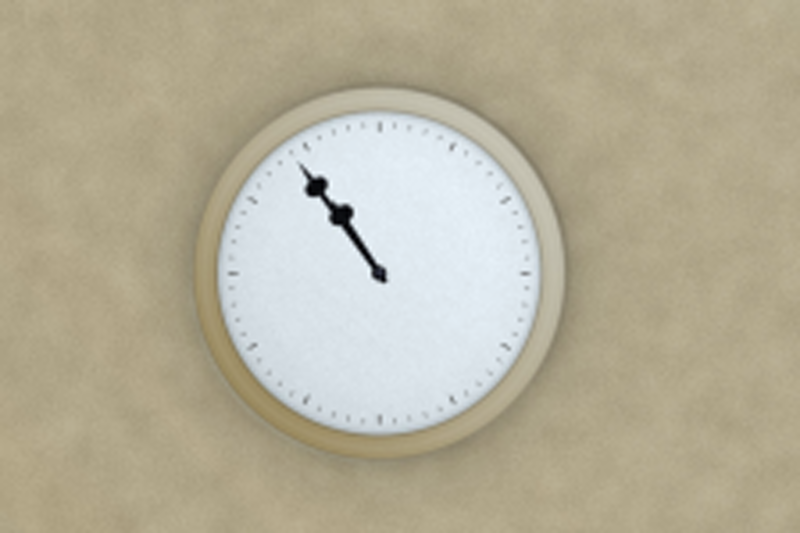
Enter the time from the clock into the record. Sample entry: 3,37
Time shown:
10,54
